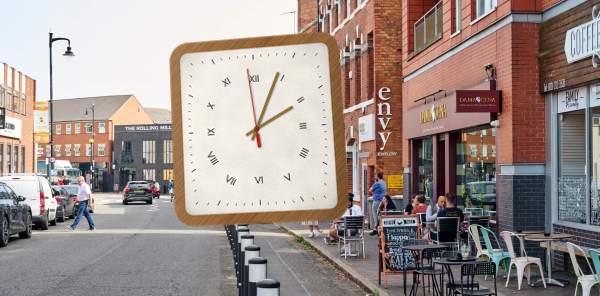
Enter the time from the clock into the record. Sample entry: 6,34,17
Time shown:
2,03,59
